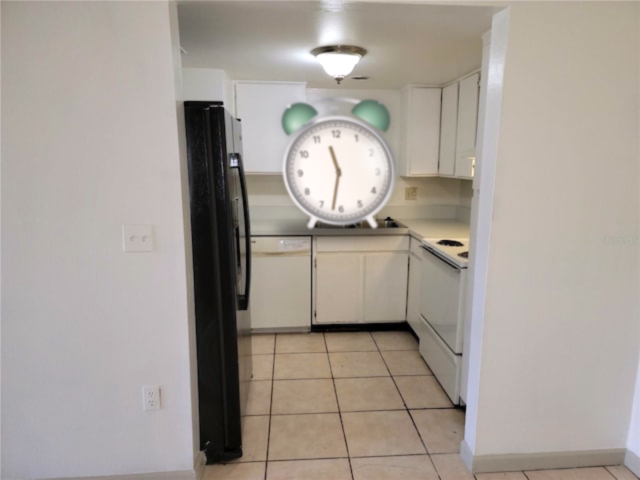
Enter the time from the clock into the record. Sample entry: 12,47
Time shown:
11,32
